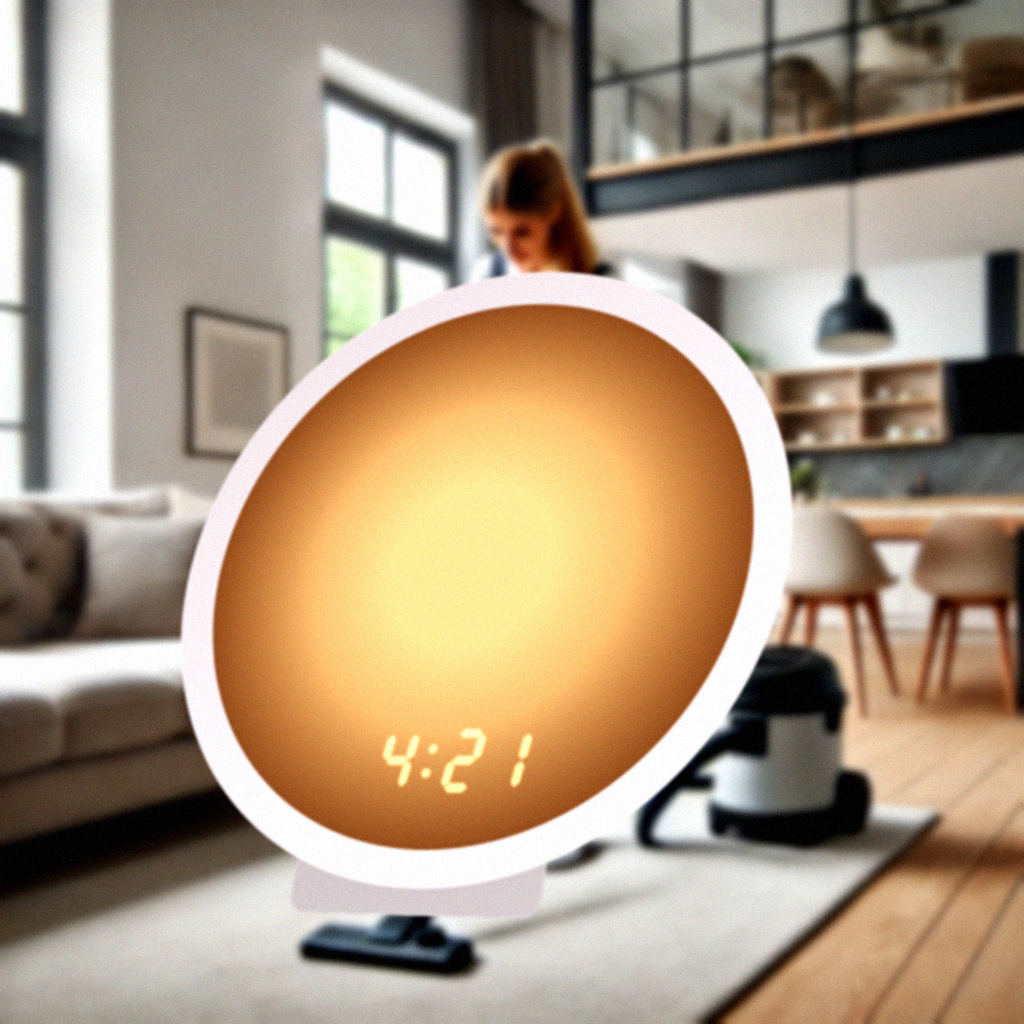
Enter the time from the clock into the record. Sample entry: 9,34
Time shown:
4,21
